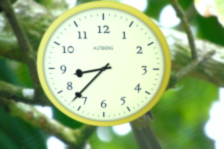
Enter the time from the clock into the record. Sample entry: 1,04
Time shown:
8,37
